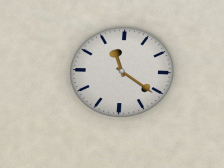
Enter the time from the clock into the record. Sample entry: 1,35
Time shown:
11,21
